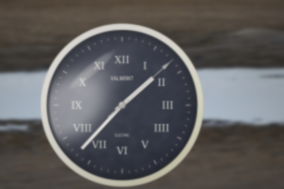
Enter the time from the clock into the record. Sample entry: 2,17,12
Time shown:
1,37,08
